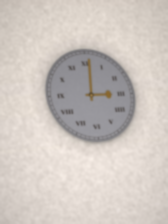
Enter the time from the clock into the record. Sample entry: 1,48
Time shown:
3,01
